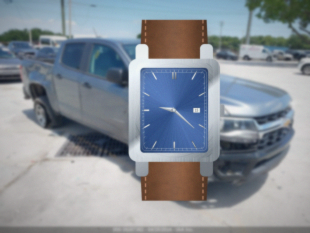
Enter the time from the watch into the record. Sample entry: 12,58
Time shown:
9,22
